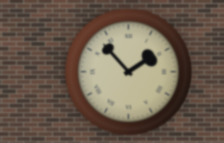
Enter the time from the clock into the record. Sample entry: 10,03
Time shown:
1,53
